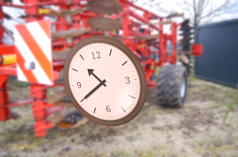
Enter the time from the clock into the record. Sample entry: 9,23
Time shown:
10,40
